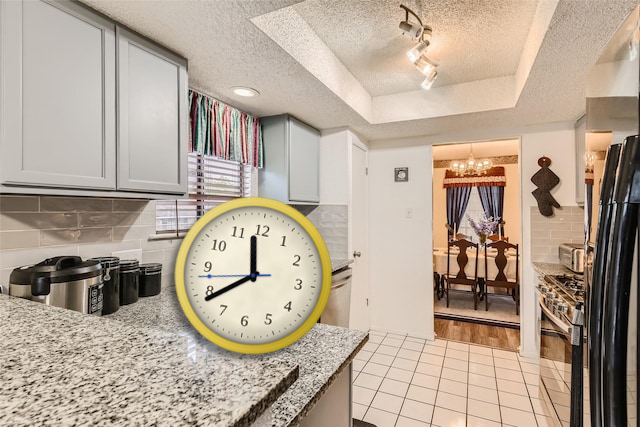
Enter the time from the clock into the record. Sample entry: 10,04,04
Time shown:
11,38,43
